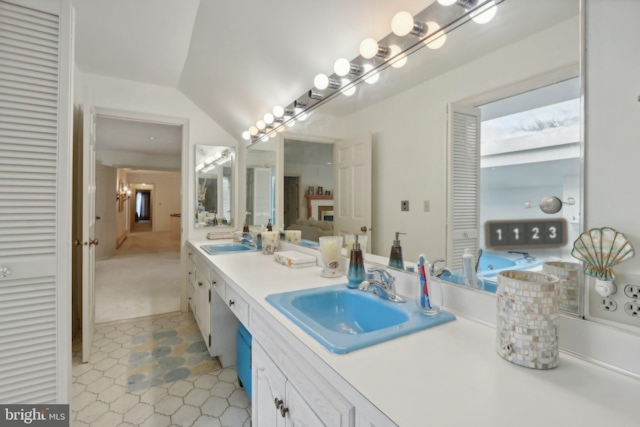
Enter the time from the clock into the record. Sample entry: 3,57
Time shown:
11,23
